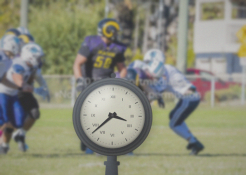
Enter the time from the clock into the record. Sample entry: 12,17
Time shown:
3,38
